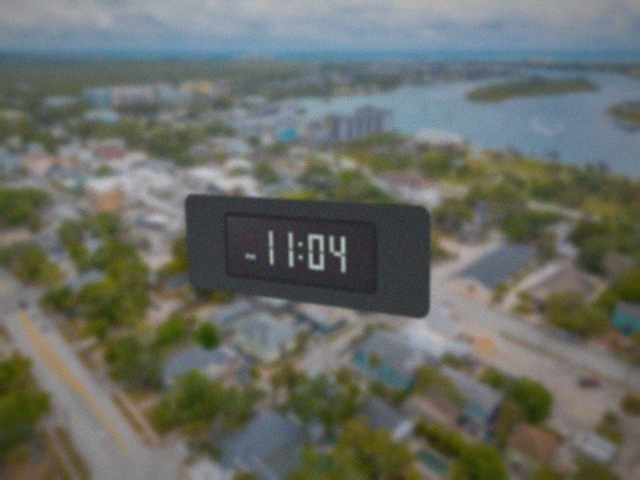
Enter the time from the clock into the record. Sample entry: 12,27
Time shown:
11,04
